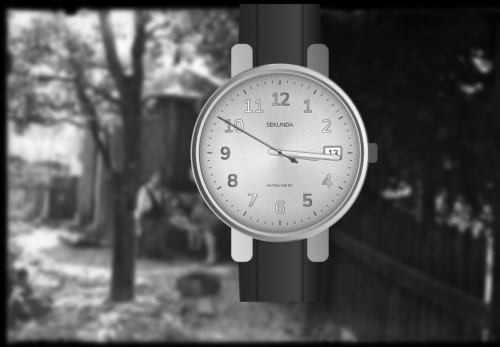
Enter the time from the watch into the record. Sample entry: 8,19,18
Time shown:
3,15,50
